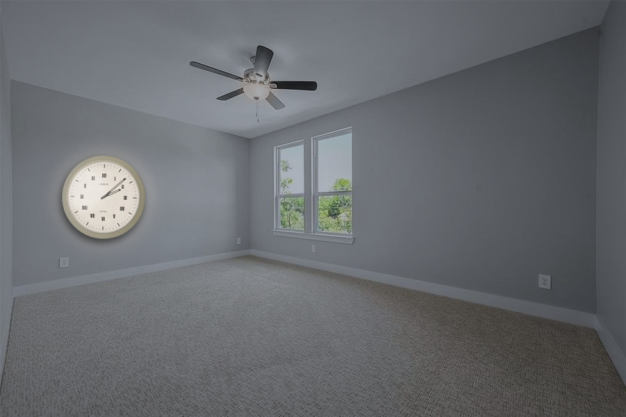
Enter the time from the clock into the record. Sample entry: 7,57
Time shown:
2,08
